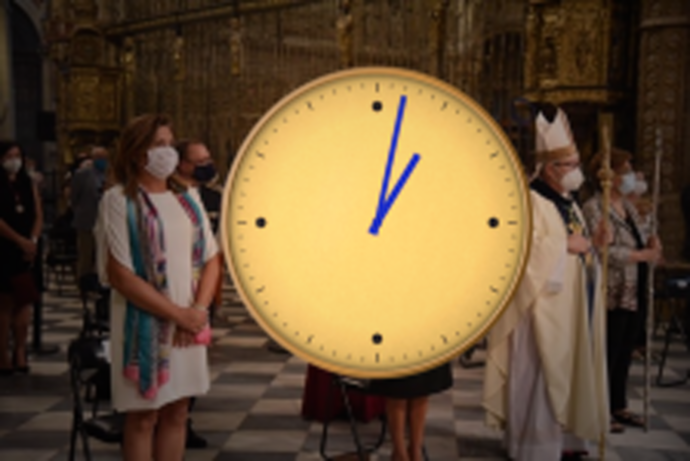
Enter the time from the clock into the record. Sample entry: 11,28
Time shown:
1,02
